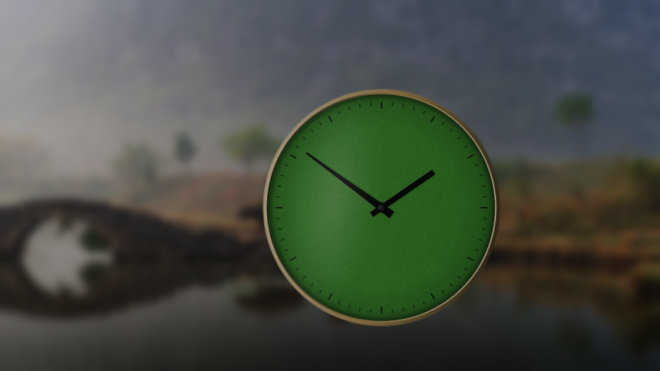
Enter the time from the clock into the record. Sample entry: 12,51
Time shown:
1,51
